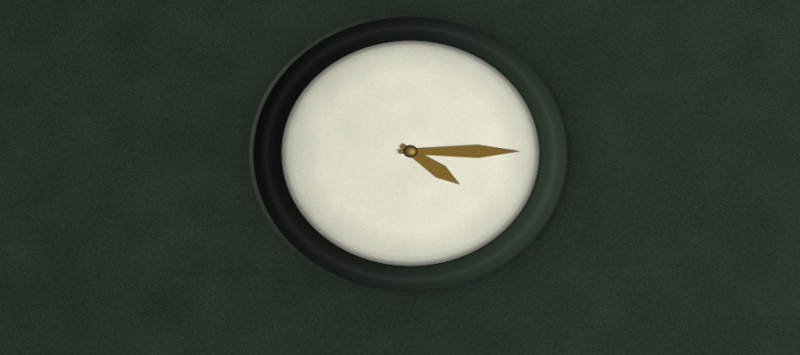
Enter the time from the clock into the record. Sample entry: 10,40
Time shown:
4,15
